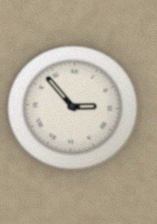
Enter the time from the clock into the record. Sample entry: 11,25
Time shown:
2,53
